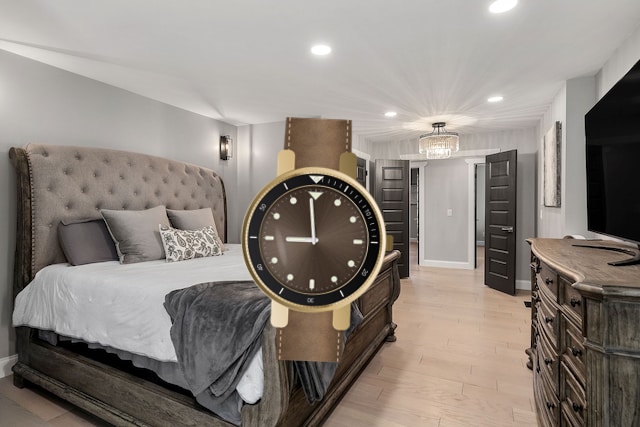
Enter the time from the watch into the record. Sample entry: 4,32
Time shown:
8,59
